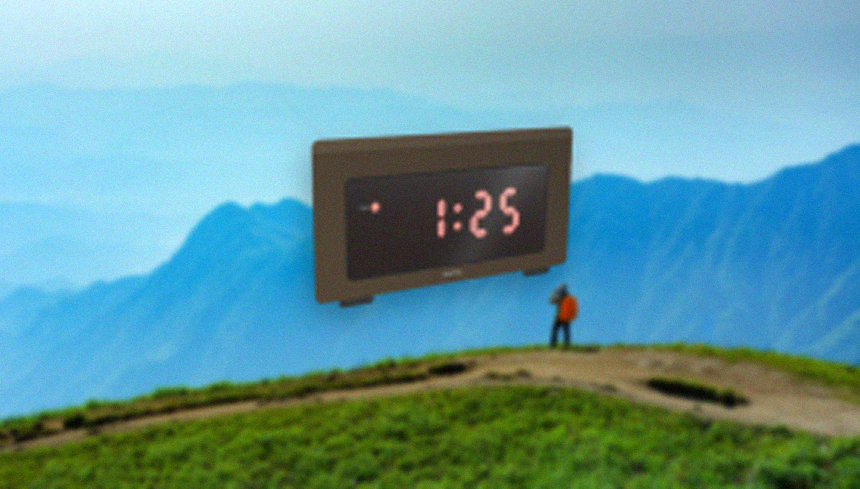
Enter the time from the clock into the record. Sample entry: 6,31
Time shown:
1,25
